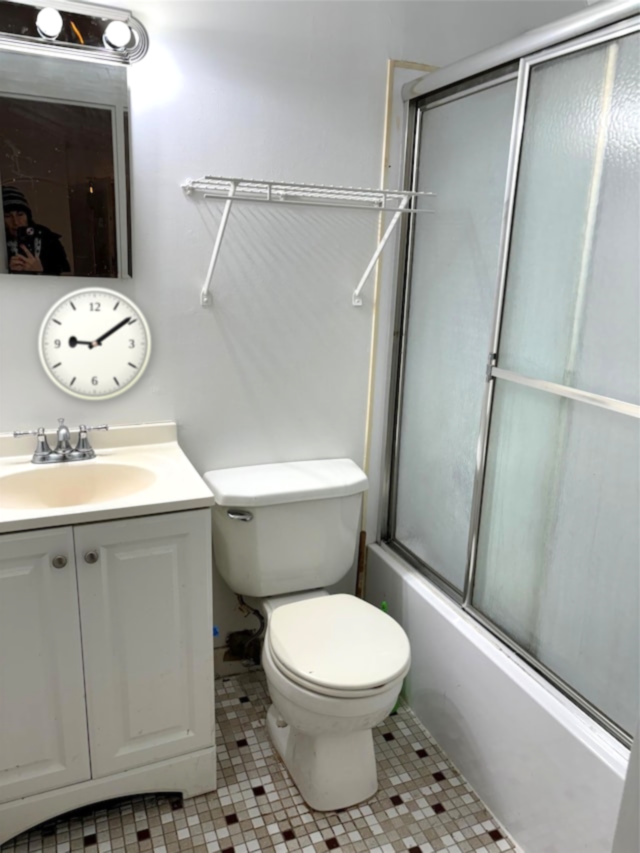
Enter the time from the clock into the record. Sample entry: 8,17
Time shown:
9,09
